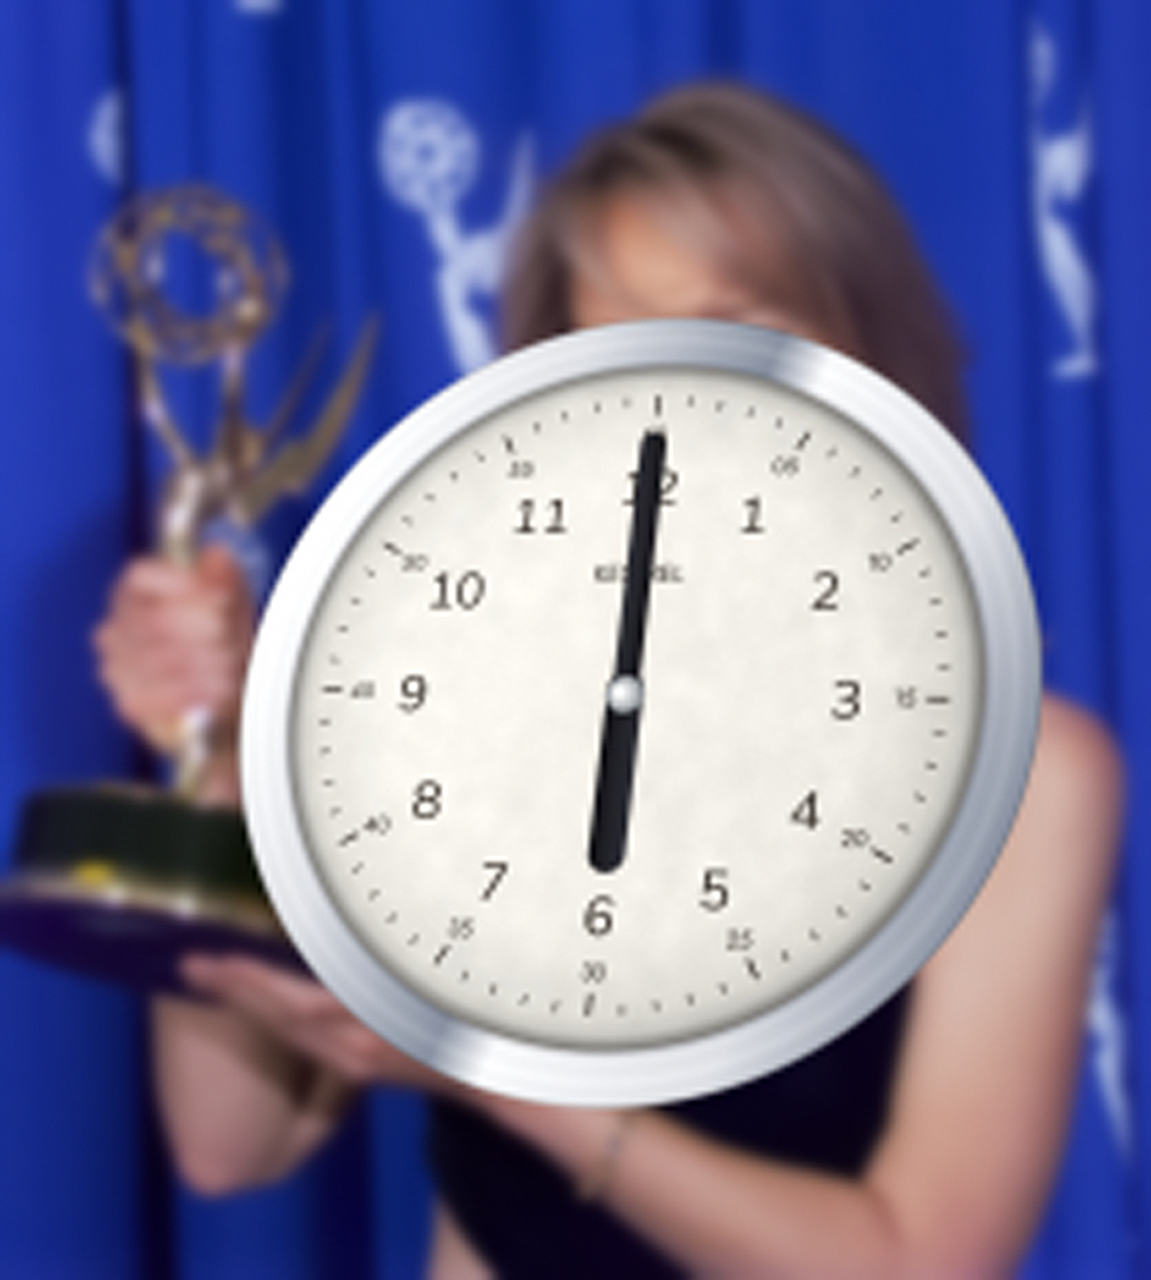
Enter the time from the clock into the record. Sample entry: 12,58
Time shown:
6,00
